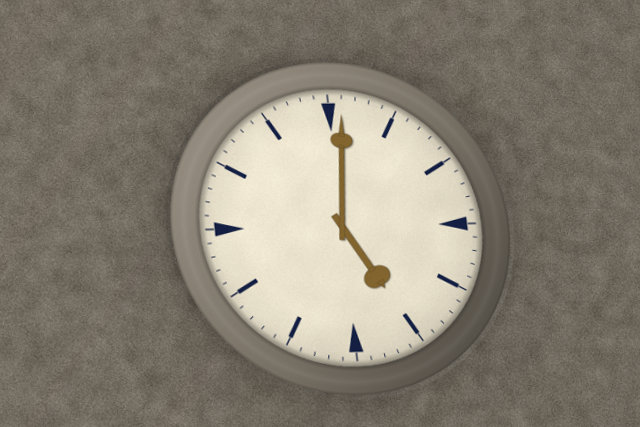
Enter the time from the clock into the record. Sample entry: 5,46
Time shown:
5,01
